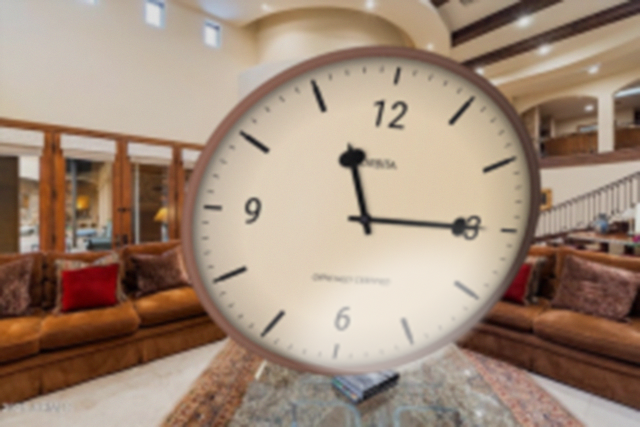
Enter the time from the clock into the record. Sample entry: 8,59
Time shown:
11,15
